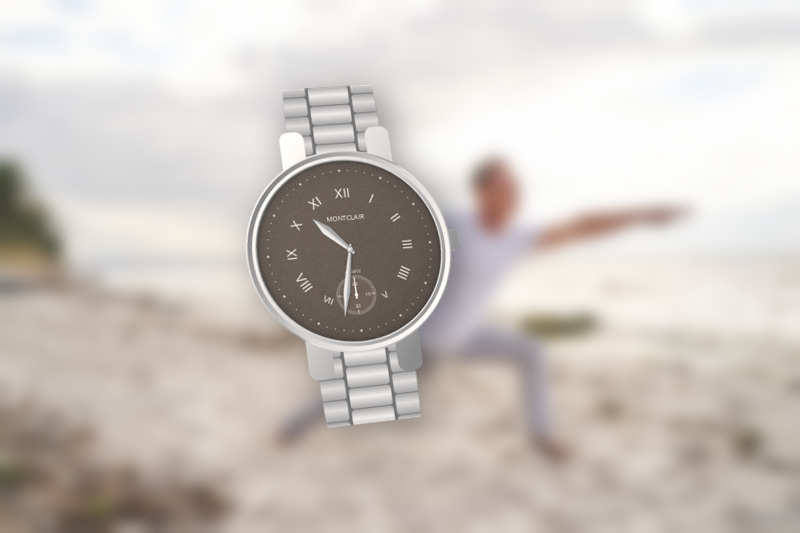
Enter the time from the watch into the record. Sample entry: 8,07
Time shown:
10,32
